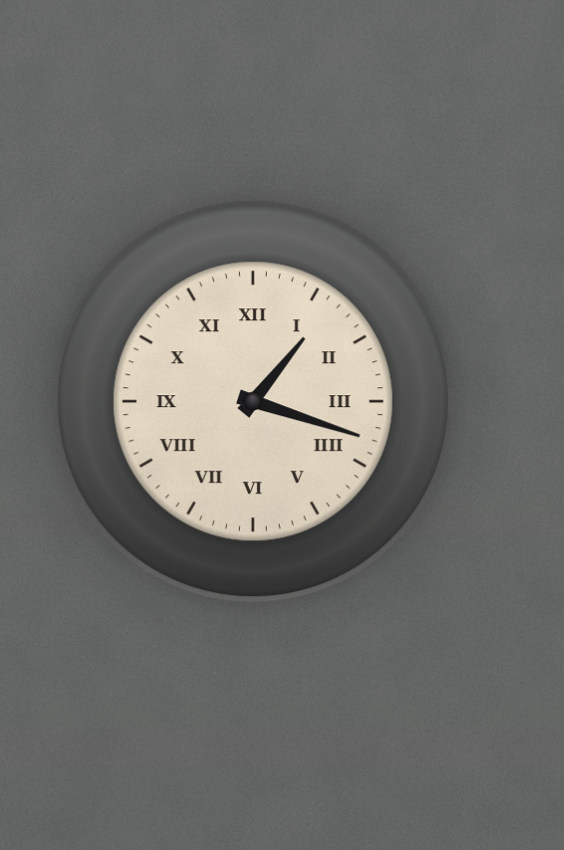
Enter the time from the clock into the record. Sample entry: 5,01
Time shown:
1,18
